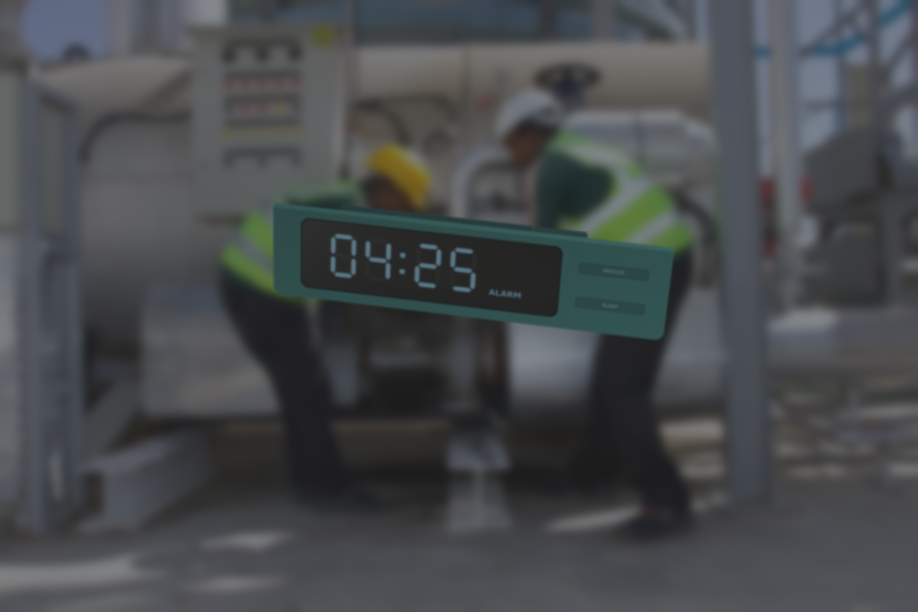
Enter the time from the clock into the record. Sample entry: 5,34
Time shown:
4,25
